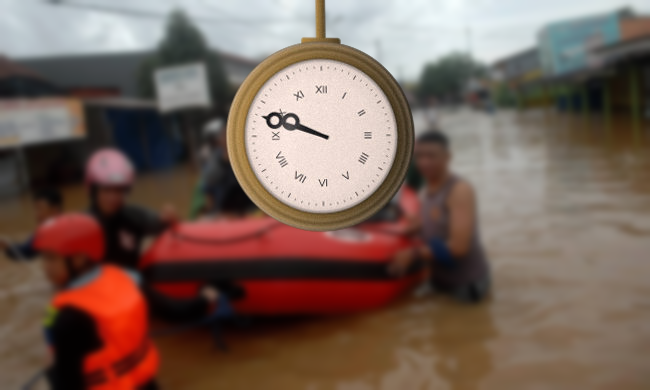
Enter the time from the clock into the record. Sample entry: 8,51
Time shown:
9,48
